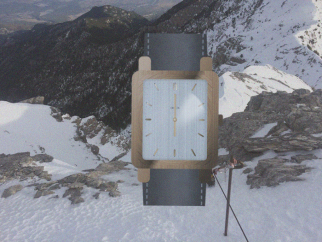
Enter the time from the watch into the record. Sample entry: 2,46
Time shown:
6,00
